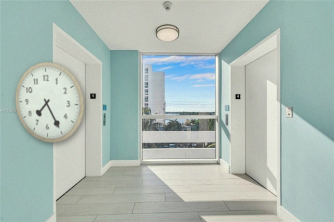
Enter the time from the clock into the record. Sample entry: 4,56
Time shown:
7,25
